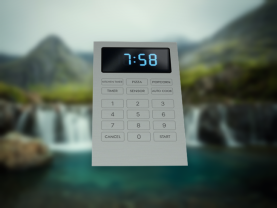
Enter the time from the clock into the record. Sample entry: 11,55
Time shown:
7,58
